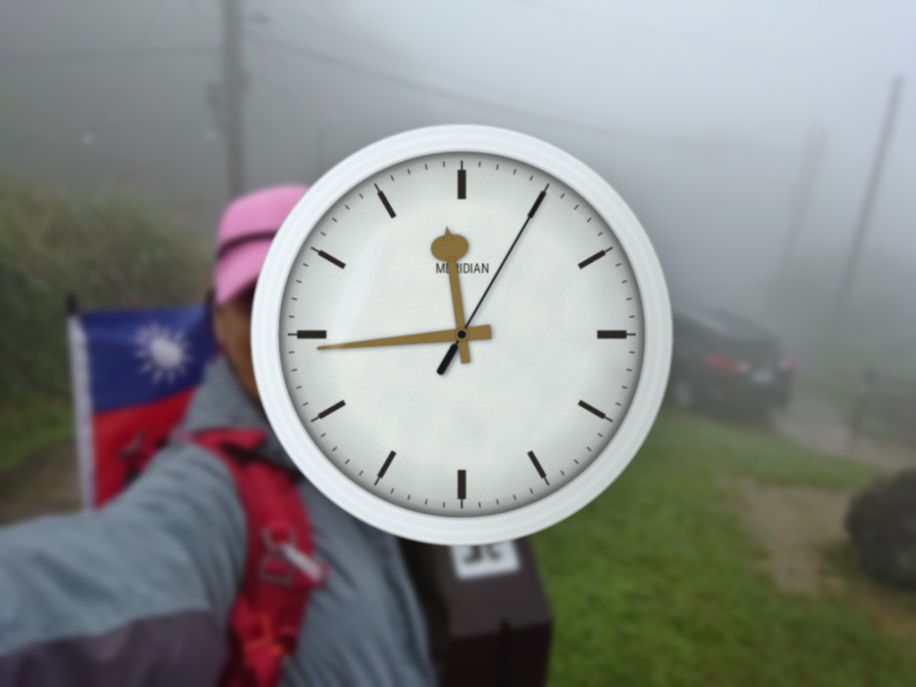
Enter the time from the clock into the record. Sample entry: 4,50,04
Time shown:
11,44,05
